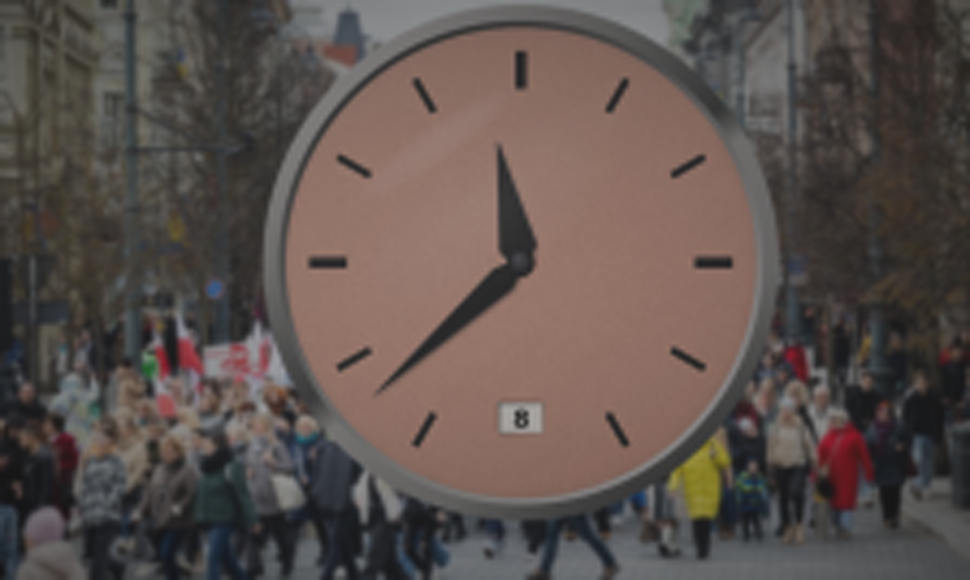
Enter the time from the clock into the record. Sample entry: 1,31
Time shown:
11,38
